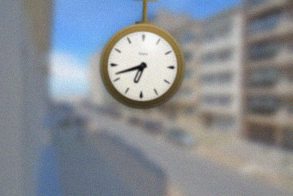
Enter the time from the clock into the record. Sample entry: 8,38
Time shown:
6,42
